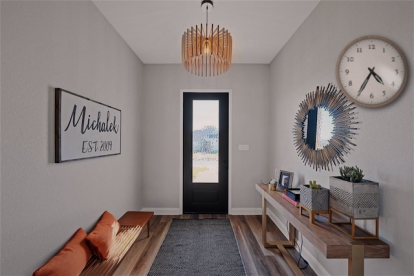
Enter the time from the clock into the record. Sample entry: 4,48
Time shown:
4,35
